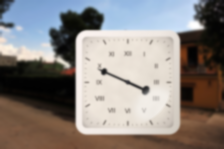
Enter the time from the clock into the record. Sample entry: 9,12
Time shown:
3,49
